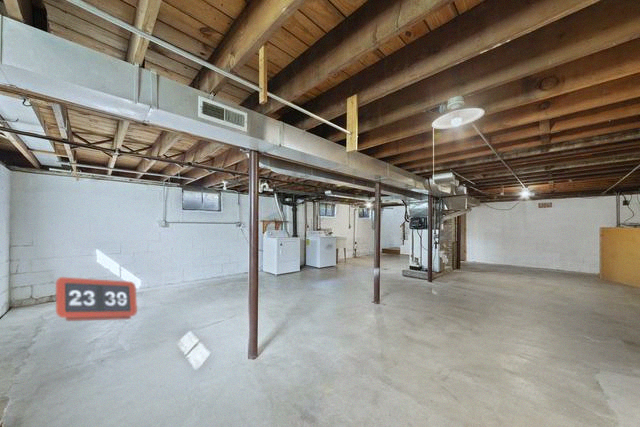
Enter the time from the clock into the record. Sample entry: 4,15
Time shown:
23,39
